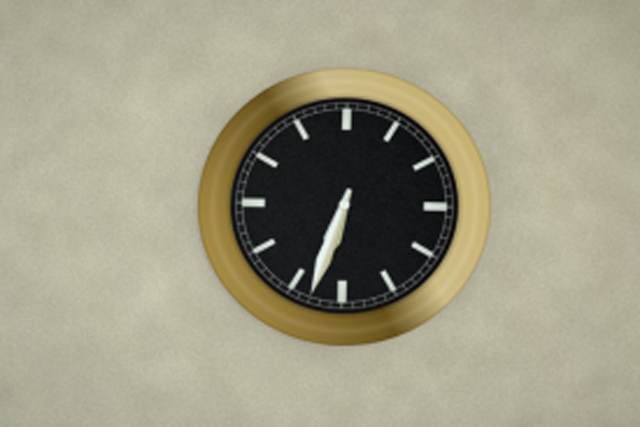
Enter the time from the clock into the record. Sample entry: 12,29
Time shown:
6,33
